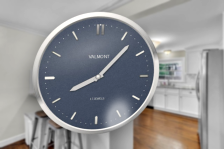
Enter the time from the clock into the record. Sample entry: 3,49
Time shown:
8,07
